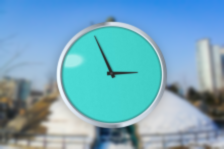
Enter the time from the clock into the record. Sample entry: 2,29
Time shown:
2,56
